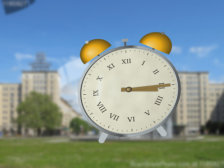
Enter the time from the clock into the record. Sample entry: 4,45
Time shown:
3,15
